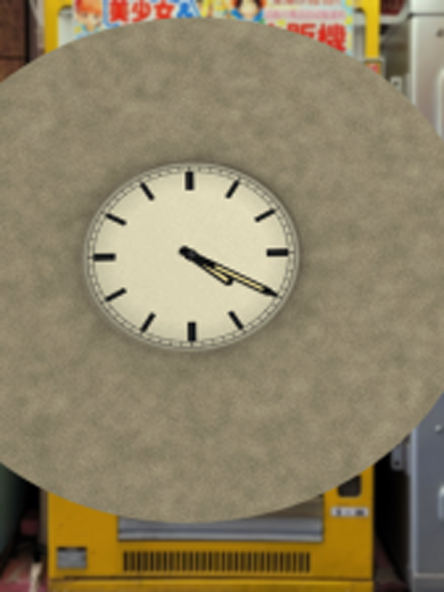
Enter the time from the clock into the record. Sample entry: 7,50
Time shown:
4,20
